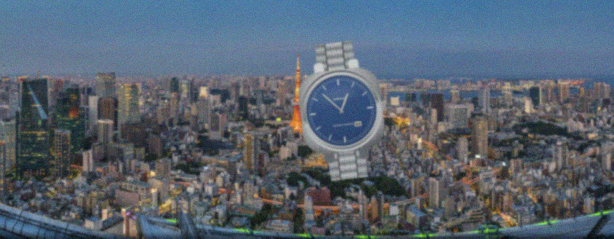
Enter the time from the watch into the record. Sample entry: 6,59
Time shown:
12,53
